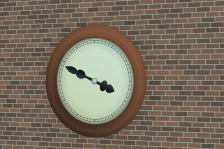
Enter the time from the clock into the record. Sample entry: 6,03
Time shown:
3,49
